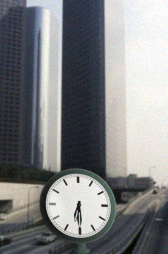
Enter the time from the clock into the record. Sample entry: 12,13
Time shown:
6,30
